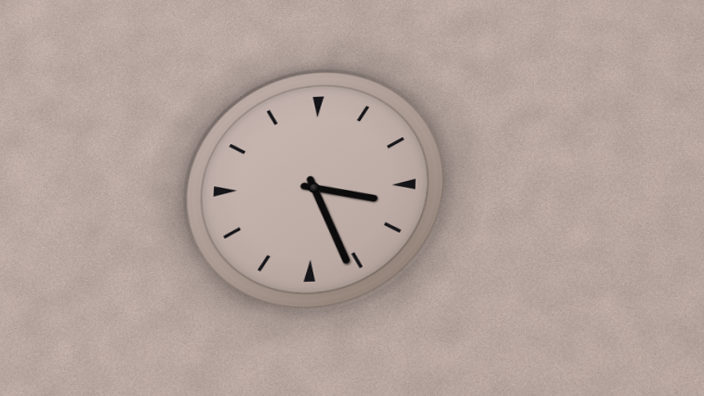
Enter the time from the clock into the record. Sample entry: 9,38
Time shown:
3,26
